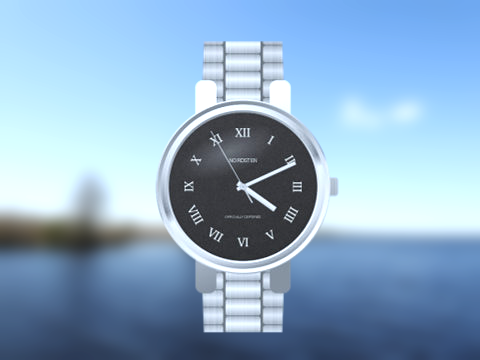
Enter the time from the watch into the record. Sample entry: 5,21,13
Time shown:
4,10,55
